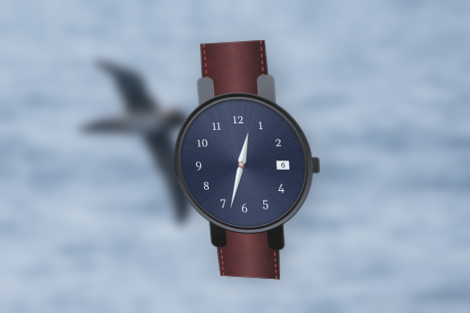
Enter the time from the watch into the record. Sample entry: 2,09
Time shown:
12,33
